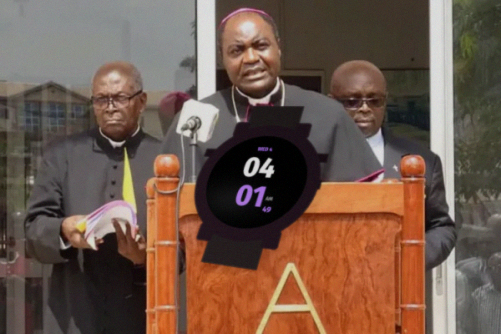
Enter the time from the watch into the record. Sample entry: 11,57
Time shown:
4,01
